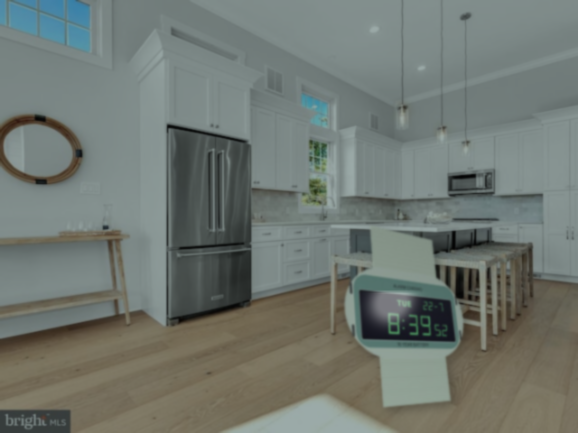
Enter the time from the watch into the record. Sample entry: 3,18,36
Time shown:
8,39,52
